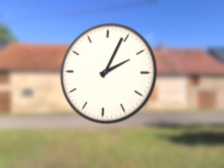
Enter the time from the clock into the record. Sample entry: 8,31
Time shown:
2,04
